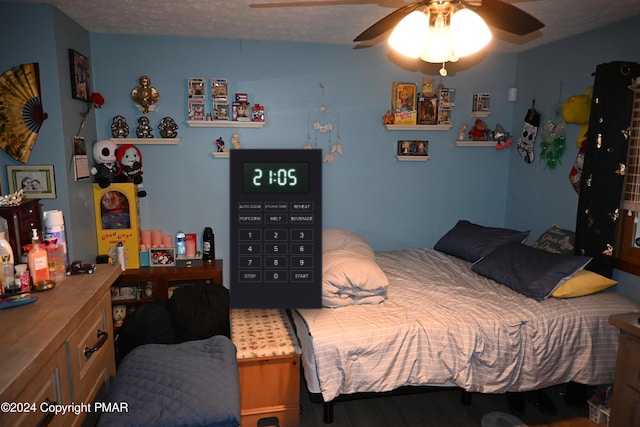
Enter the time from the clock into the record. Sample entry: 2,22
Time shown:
21,05
